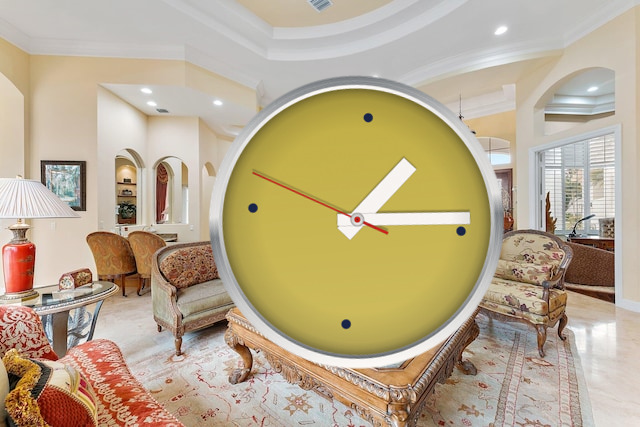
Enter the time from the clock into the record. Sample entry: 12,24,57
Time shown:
1,13,48
